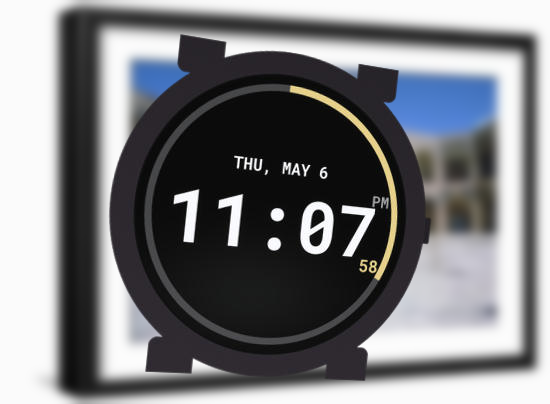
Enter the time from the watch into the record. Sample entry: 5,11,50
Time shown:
11,07,58
